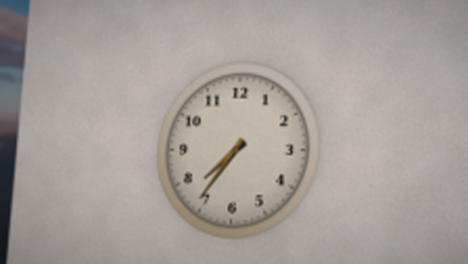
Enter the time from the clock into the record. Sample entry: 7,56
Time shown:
7,36
